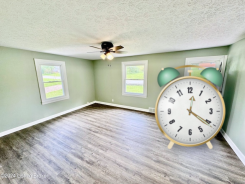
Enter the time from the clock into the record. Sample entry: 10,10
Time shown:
12,21
